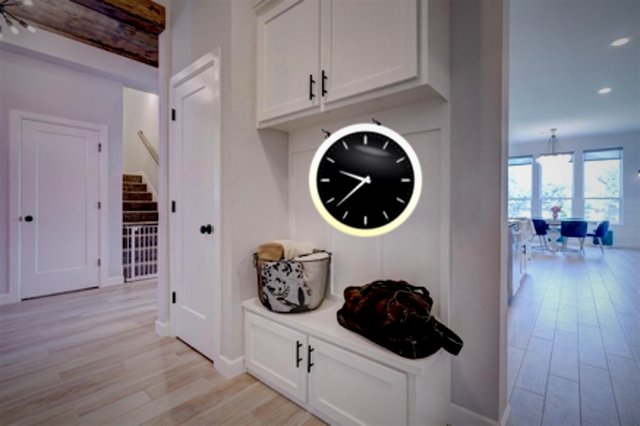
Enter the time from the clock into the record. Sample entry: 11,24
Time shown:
9,38
